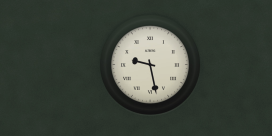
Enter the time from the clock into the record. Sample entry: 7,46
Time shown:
9,28
